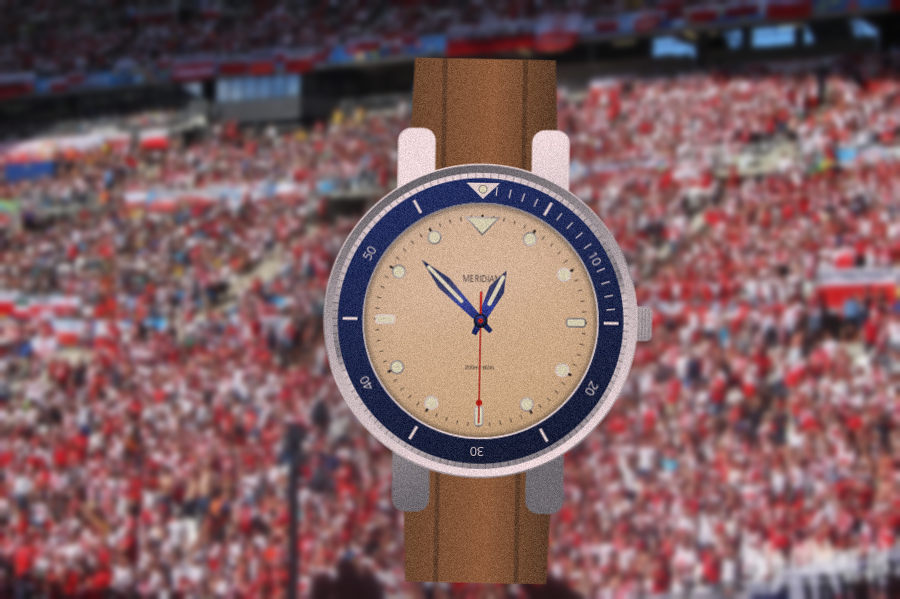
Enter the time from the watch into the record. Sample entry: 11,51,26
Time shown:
12,52,30
